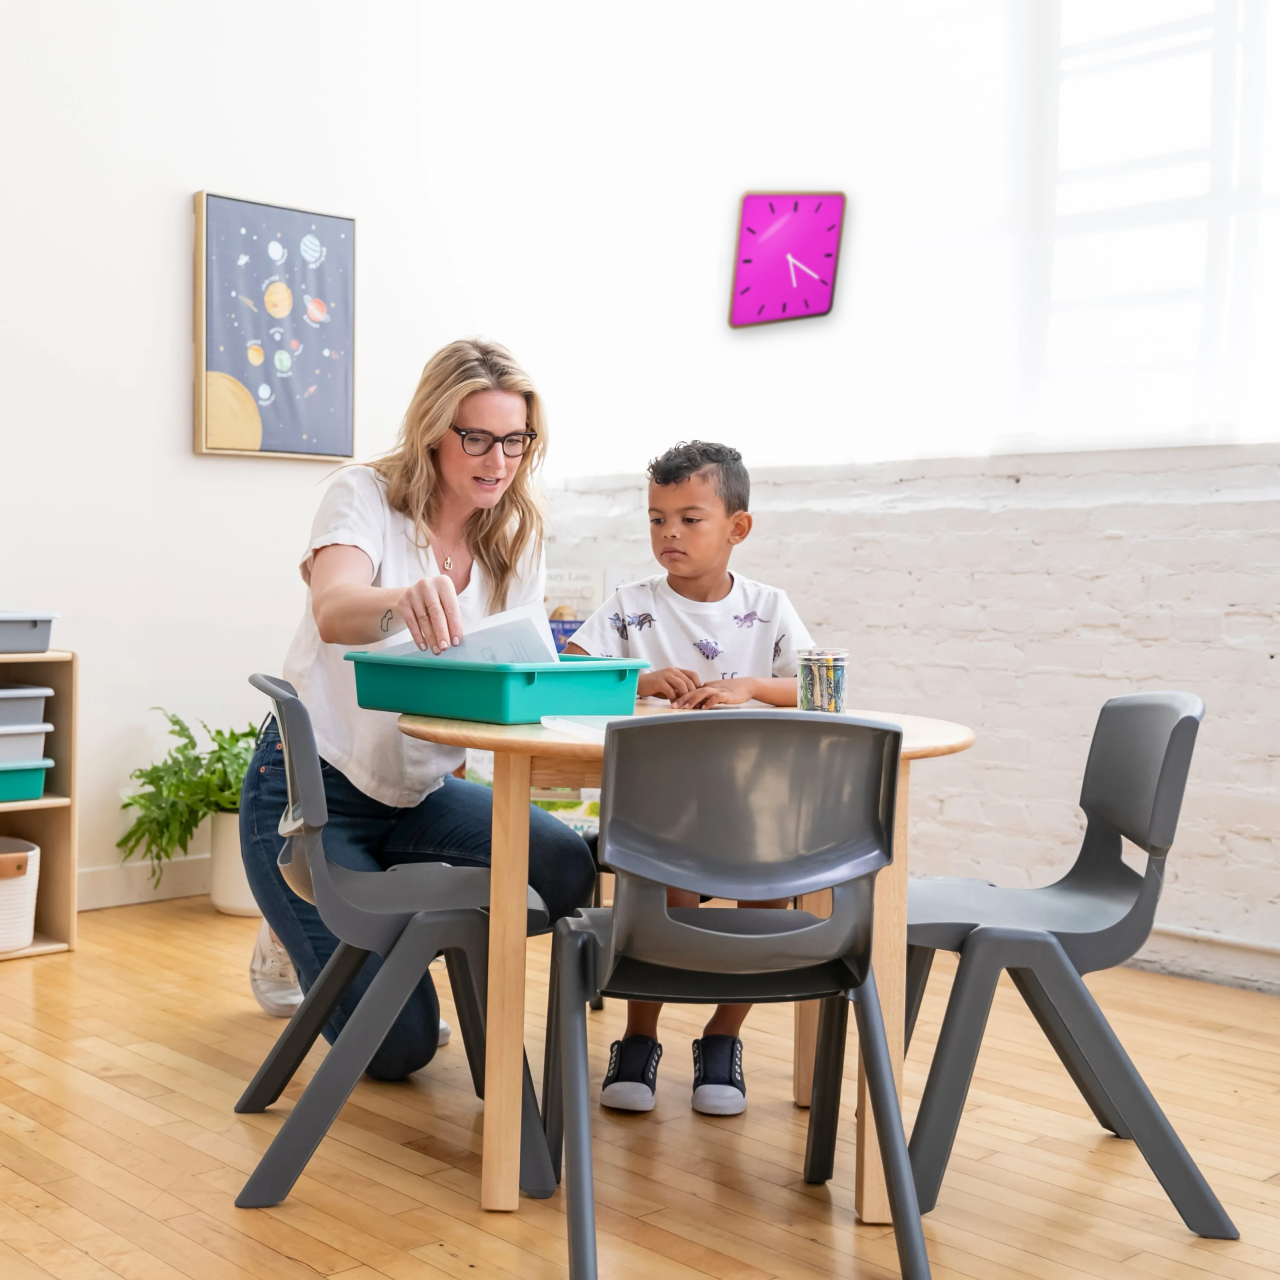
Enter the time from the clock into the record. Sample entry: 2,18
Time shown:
5,20
